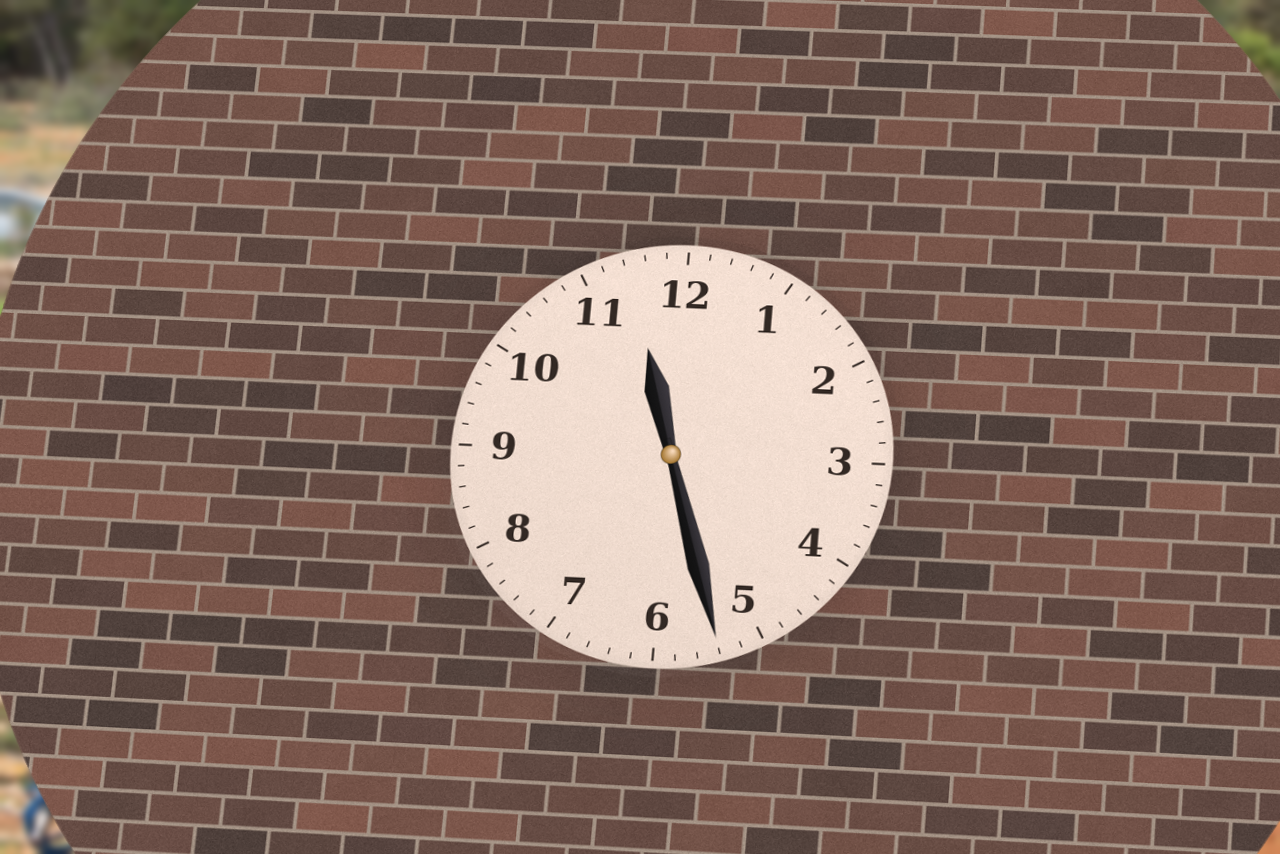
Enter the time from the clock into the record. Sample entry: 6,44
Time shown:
11,27
